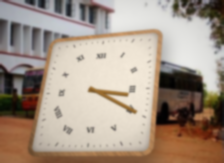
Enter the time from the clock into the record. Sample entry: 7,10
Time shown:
3,20
